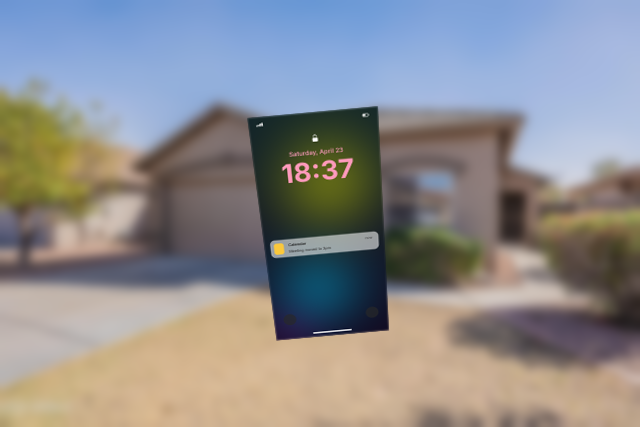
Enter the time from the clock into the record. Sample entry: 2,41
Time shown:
18,37
